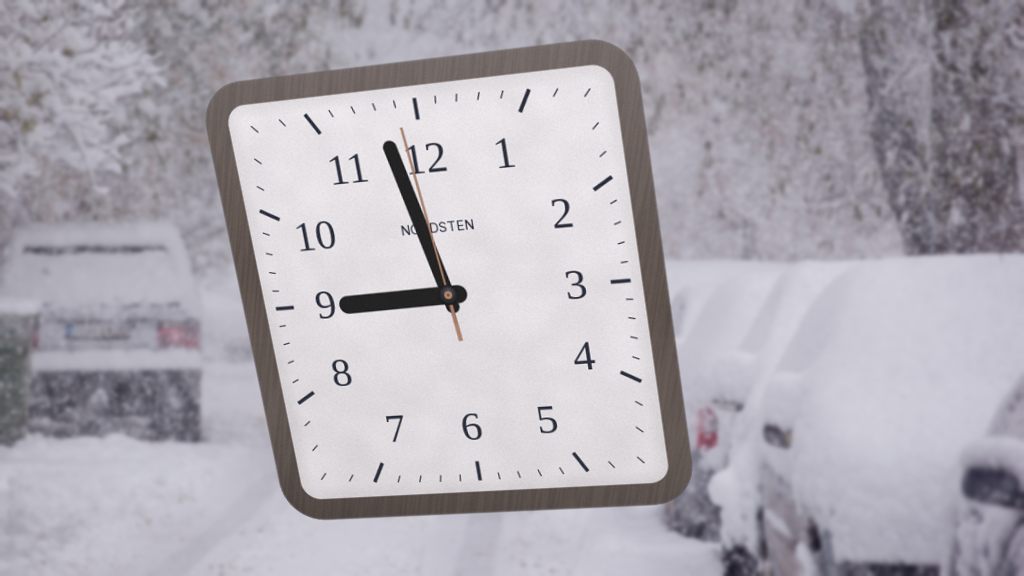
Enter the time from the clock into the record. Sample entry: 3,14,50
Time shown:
8,57,59
